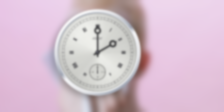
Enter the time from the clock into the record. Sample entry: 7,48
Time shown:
2,00
